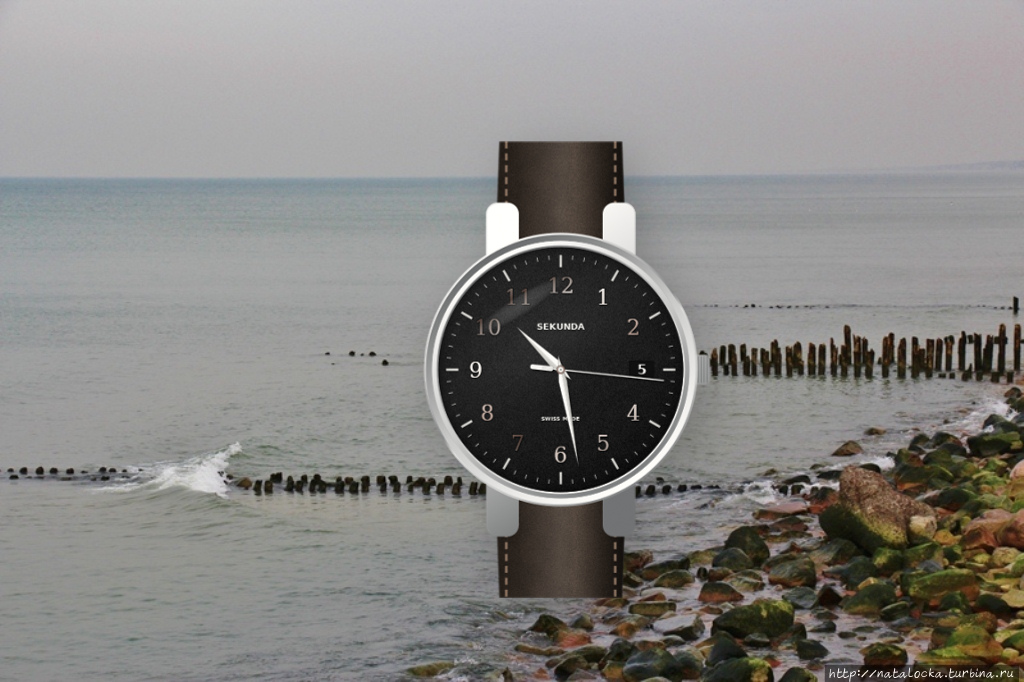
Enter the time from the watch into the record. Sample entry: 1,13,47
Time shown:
10,28,16
